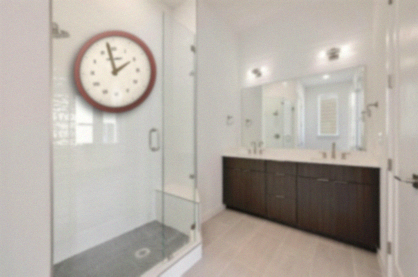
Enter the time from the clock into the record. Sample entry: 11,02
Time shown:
1,58
